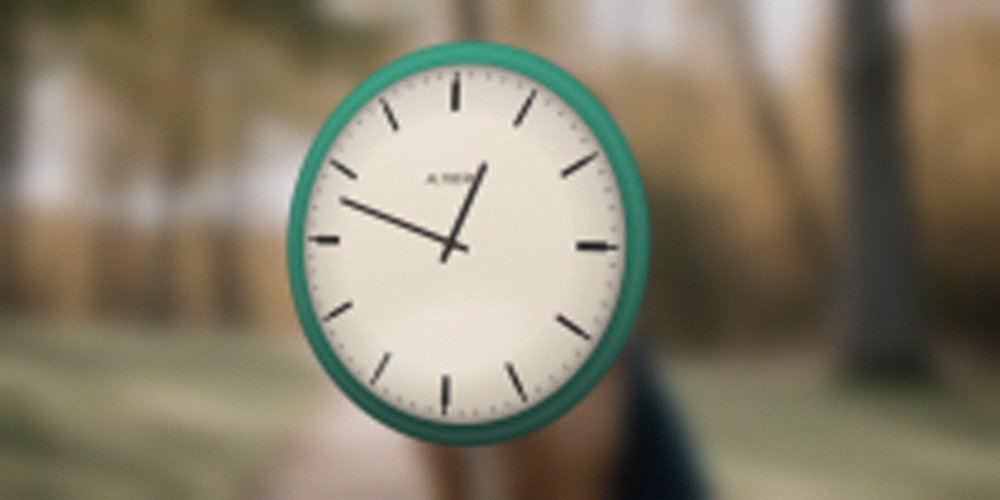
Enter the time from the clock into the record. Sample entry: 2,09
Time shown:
12,48
